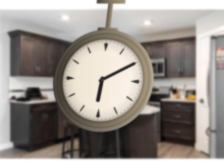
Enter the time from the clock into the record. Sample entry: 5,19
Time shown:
6,10
